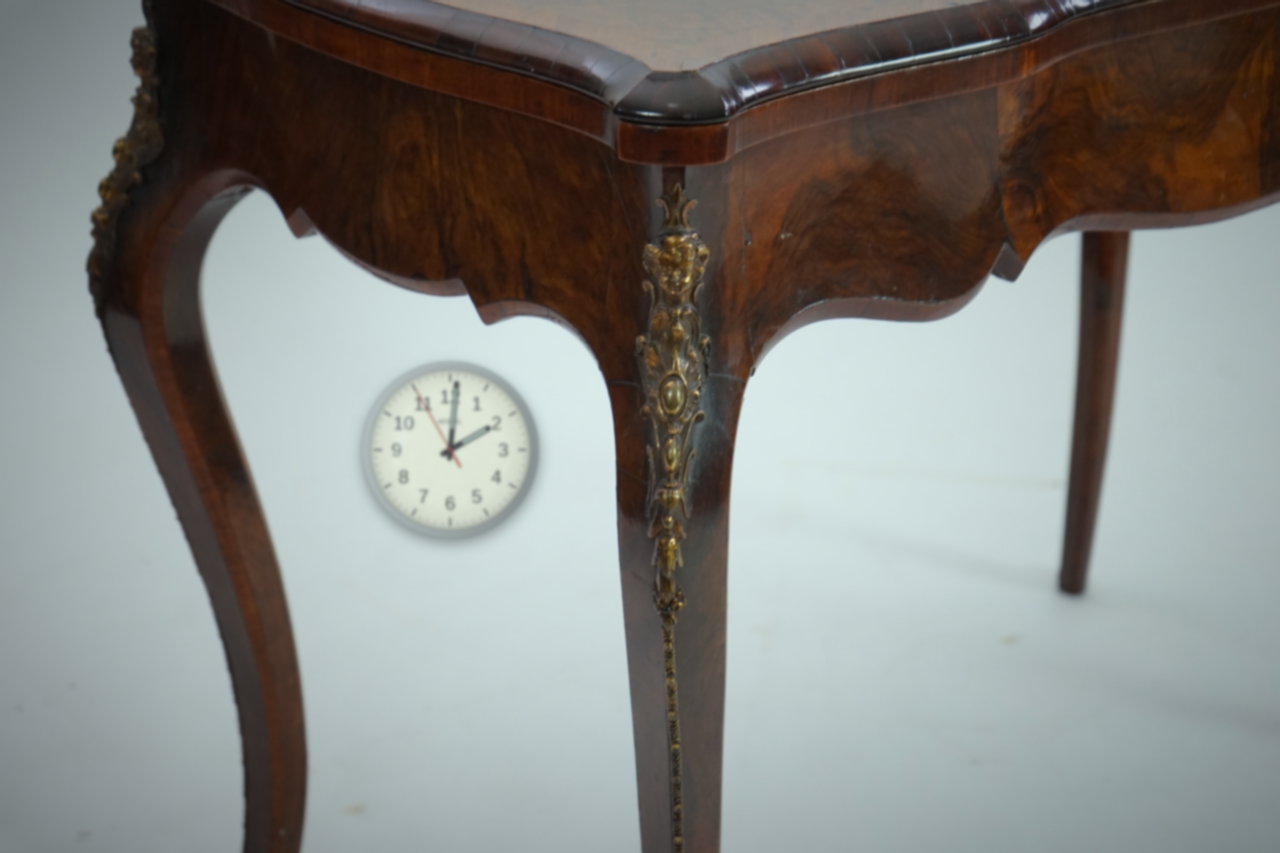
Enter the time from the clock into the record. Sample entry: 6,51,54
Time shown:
2,00,55
